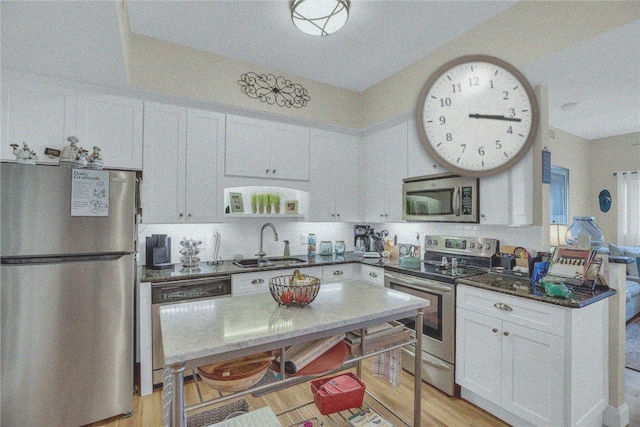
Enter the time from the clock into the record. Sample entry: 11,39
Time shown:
3,17
